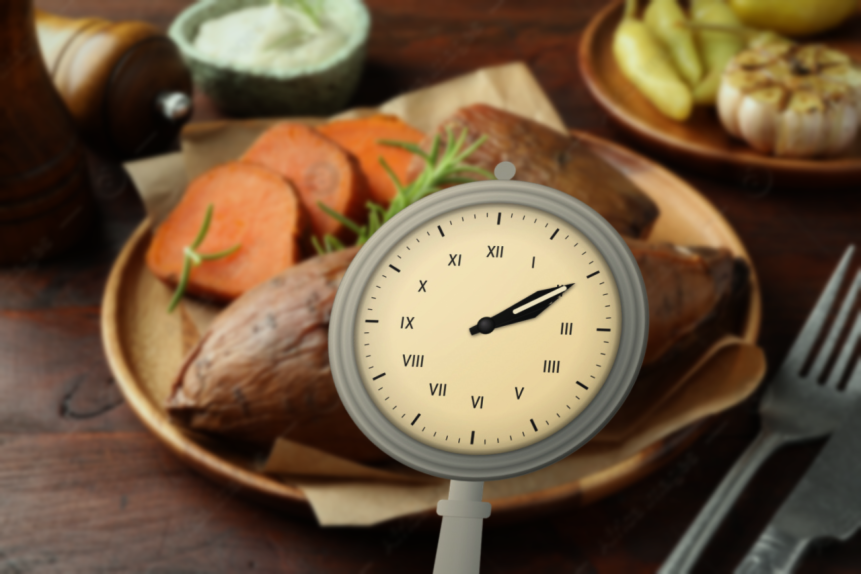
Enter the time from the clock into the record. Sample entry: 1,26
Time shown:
2,10
